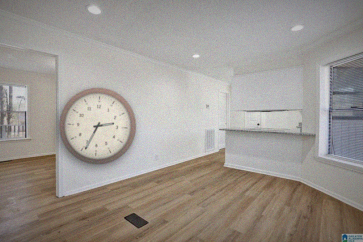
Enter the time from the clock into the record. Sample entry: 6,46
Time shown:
2,34
